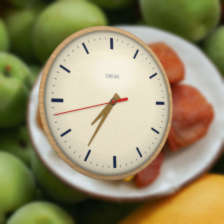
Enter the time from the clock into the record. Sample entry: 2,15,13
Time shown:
7,35,43
